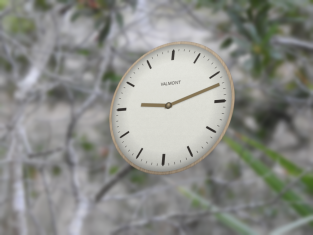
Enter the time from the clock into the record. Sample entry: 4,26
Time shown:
9,12
